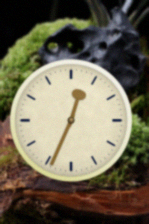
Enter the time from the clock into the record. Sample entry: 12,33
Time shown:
12,34
